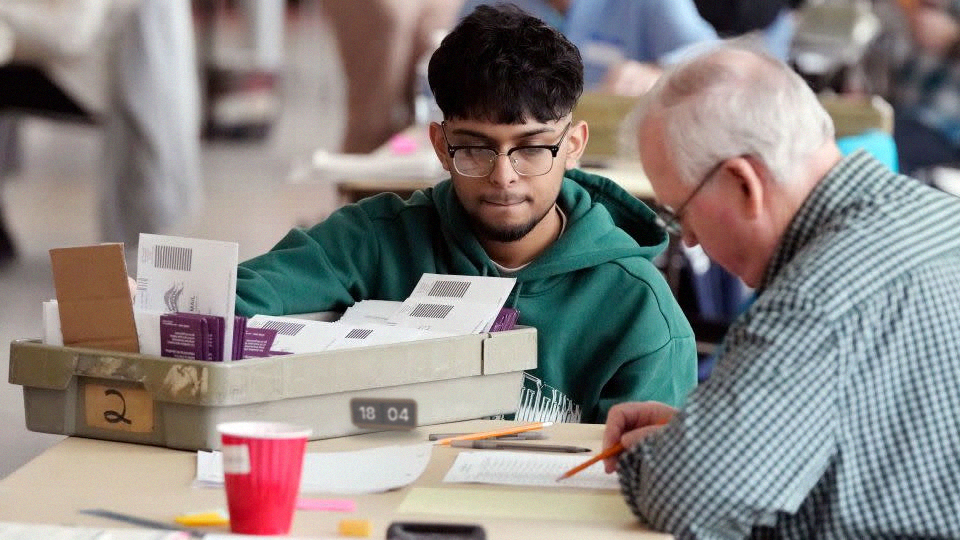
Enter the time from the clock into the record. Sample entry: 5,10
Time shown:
18,04
